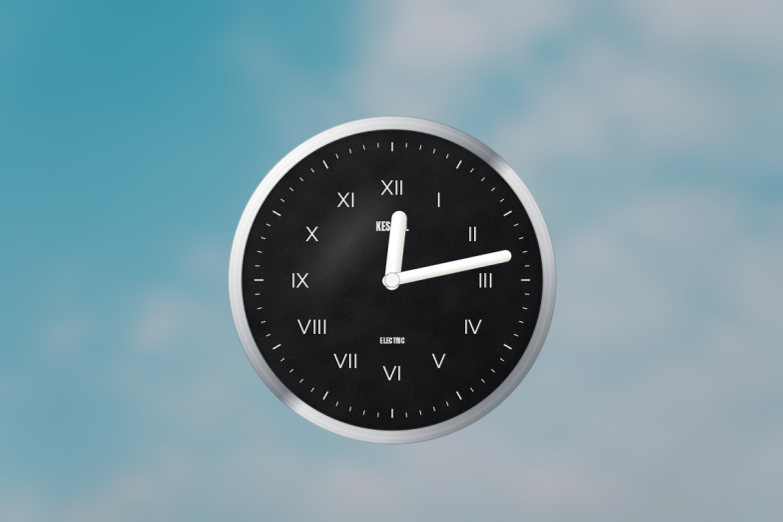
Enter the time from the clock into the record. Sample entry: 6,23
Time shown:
12,13
